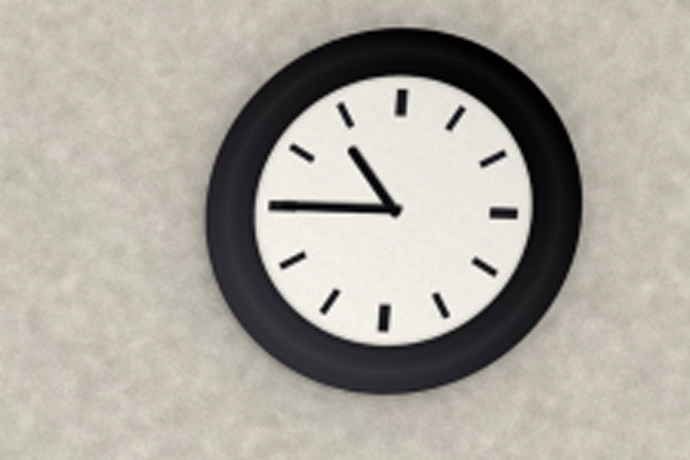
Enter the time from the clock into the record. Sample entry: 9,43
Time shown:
10,45
